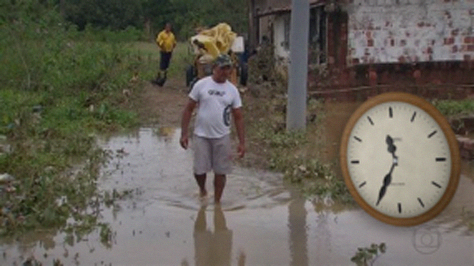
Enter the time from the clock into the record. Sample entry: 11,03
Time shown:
11,35
